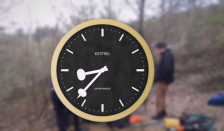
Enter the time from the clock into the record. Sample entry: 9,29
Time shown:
8,37
